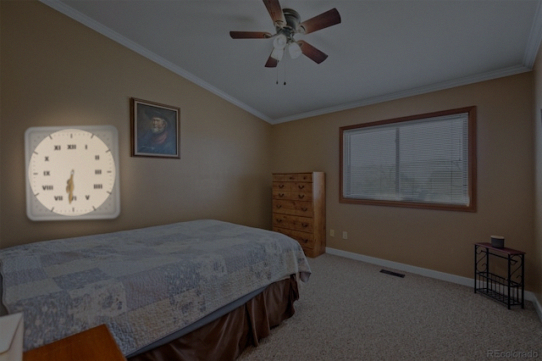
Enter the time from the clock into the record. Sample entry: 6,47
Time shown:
6,31
